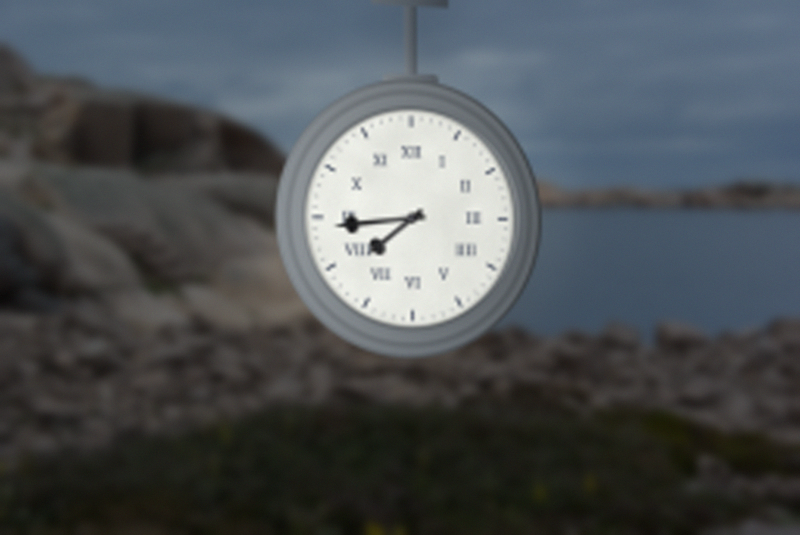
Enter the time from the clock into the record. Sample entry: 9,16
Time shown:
7,44
